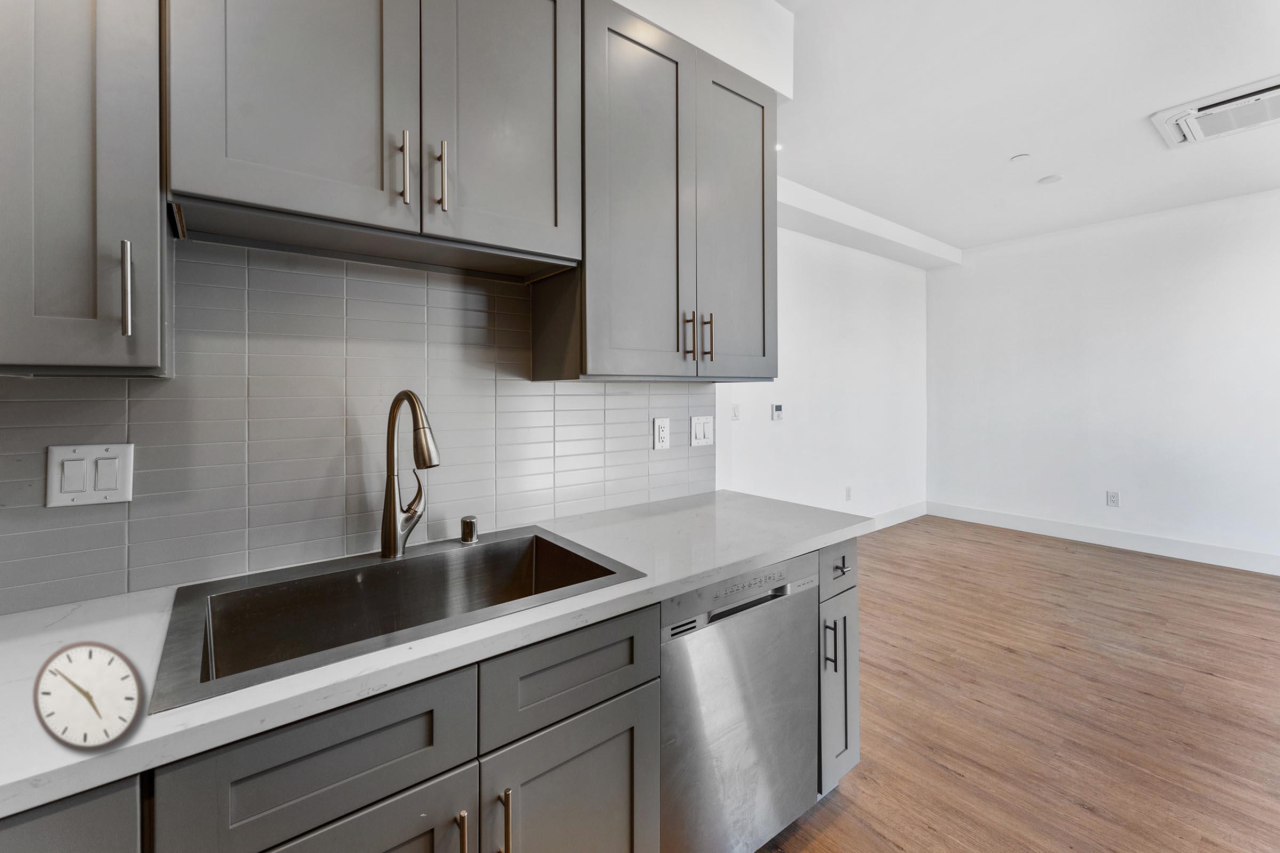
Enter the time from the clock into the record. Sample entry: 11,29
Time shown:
4,51
